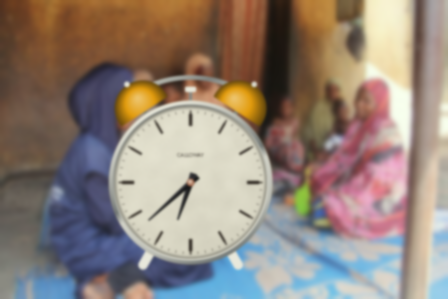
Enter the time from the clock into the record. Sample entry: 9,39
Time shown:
6,38
